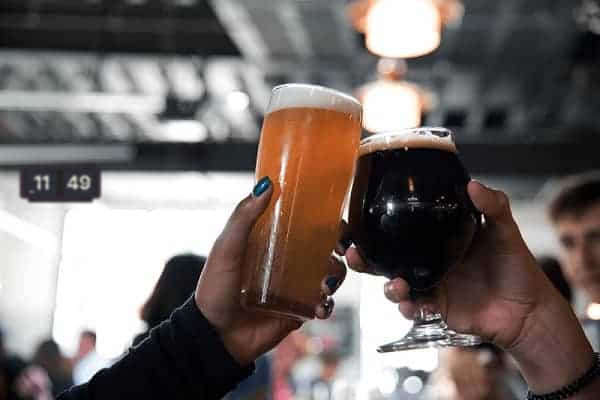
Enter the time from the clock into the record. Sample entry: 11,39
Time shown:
11,49
